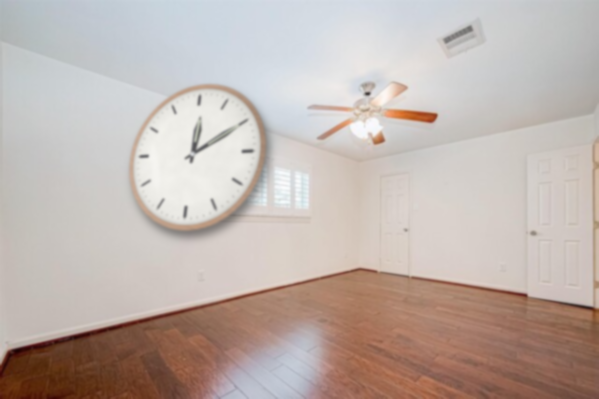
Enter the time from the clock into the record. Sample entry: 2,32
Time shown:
12,10
